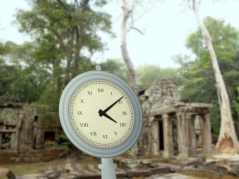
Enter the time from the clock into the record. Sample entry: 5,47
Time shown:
4,09
